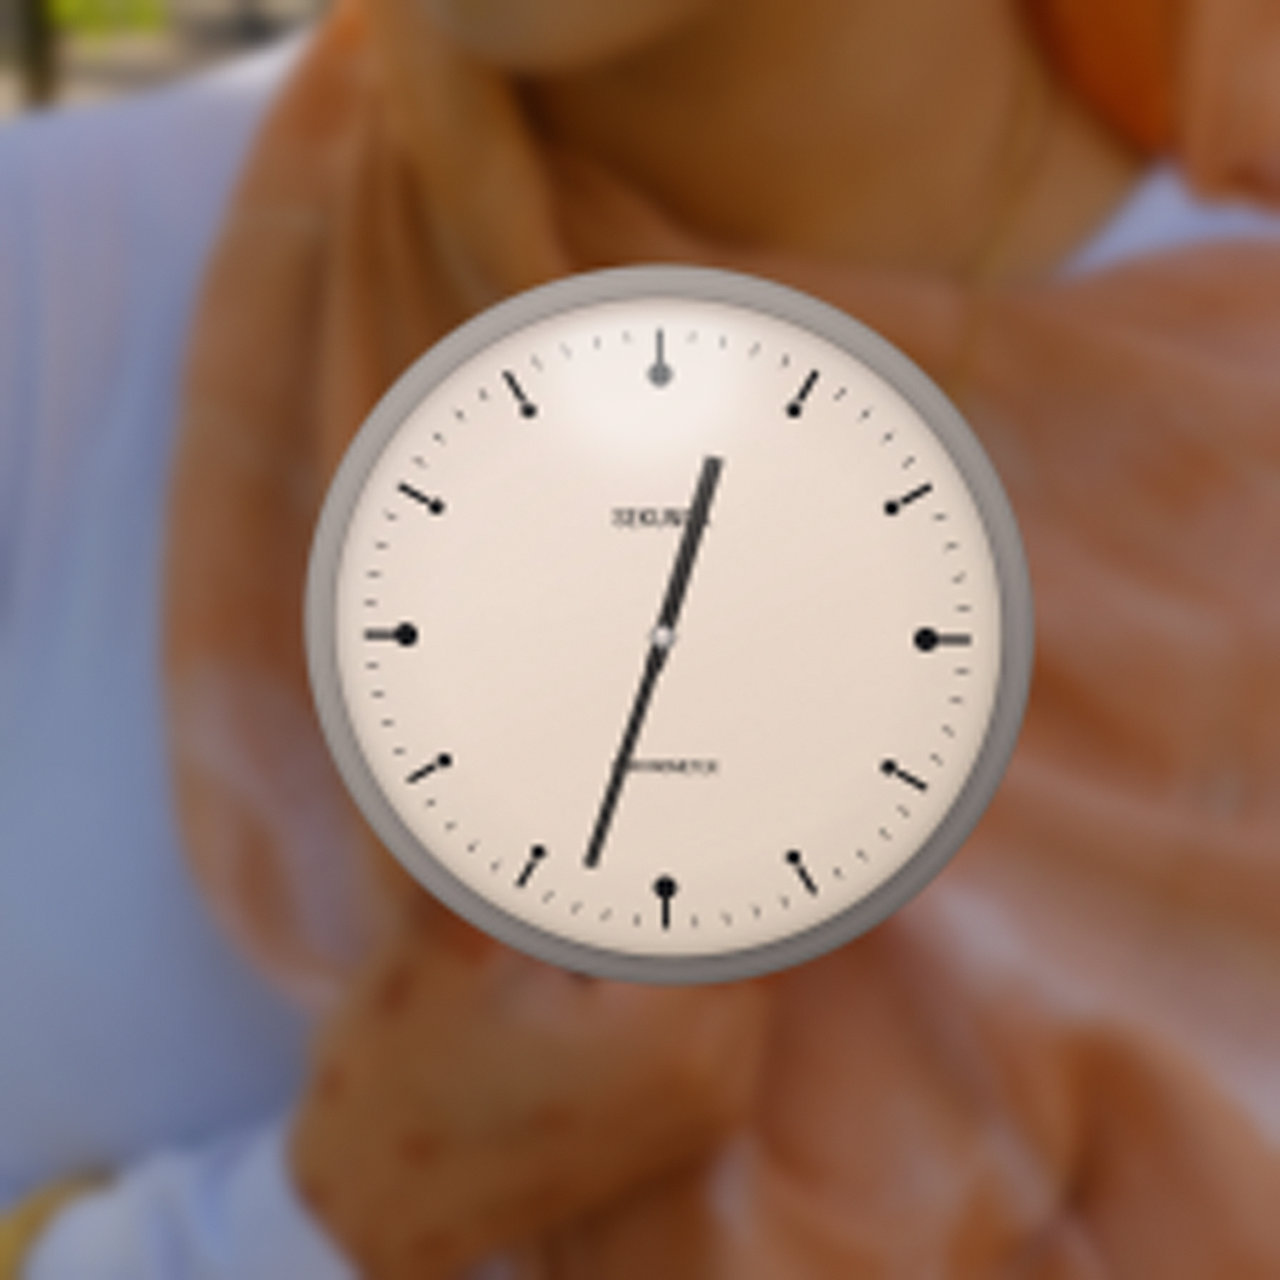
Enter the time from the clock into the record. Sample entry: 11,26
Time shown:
12,33
